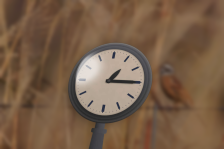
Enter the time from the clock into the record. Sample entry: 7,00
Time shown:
1,15
